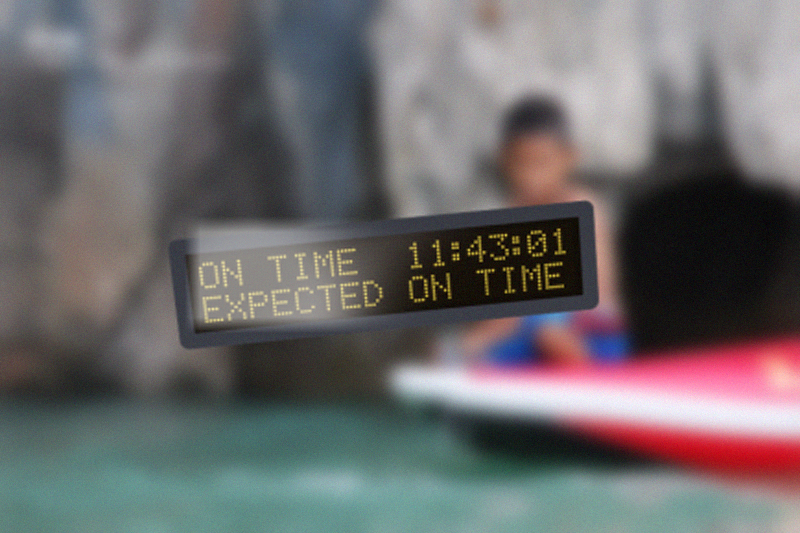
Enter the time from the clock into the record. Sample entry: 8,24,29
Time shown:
11,43,01
